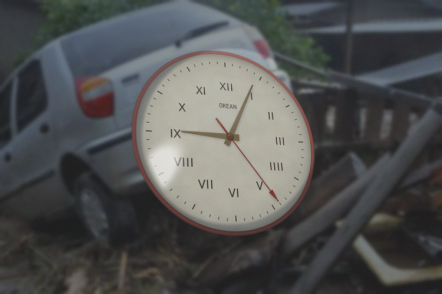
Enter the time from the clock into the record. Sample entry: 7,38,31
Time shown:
9,04,24
